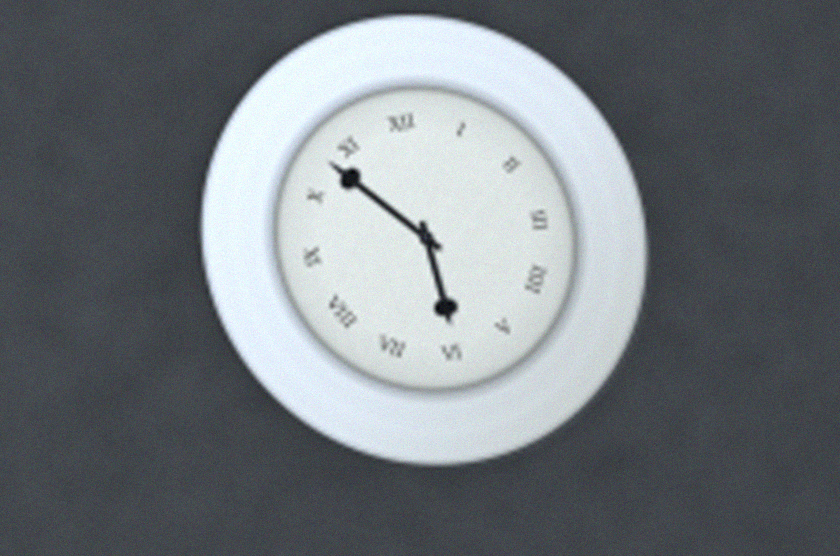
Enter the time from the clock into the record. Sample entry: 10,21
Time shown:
5,53
